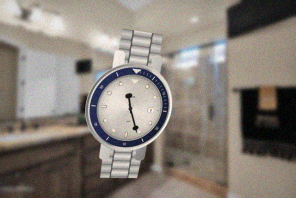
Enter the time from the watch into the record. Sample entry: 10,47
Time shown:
11,26
